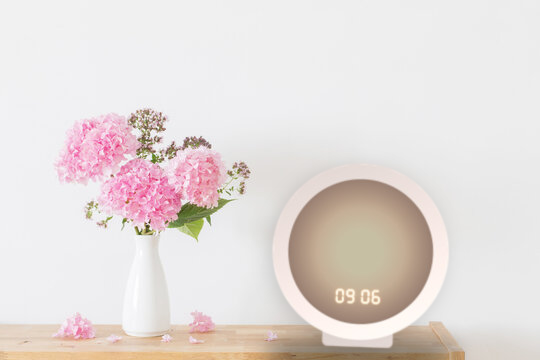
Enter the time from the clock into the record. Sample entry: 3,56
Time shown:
9,06
